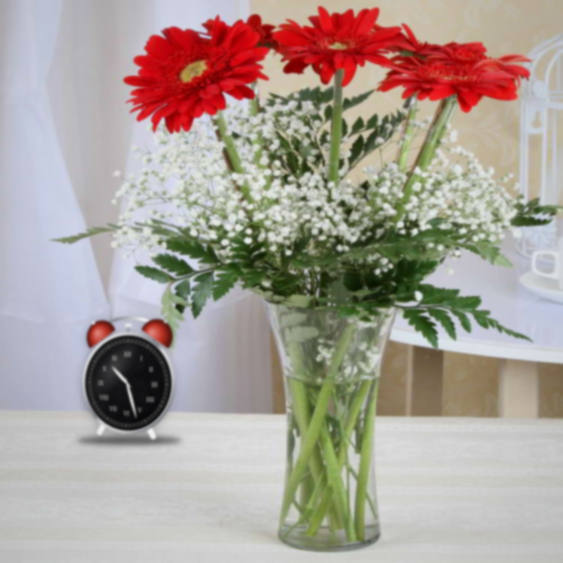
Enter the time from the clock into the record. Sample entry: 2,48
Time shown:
10,27
